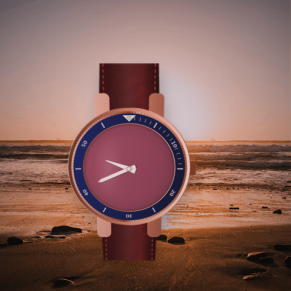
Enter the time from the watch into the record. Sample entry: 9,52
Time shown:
9,41
